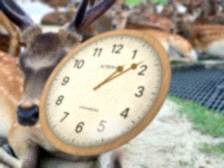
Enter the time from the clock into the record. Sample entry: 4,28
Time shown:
1,08
